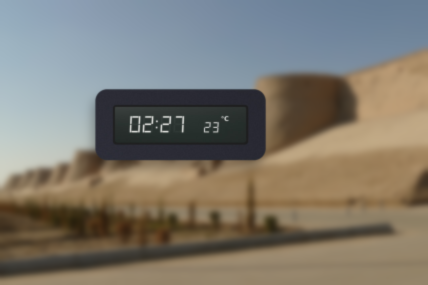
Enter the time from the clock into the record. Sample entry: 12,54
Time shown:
2,27
